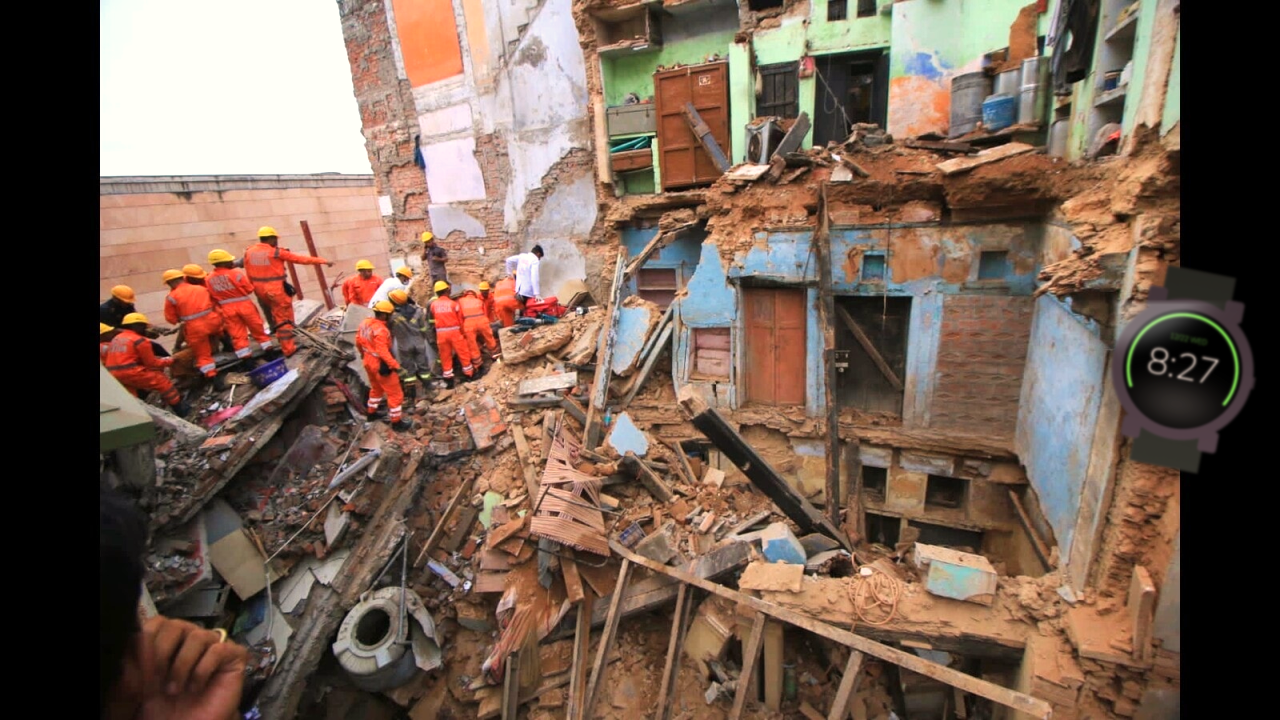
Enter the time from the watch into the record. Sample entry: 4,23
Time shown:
8,27
